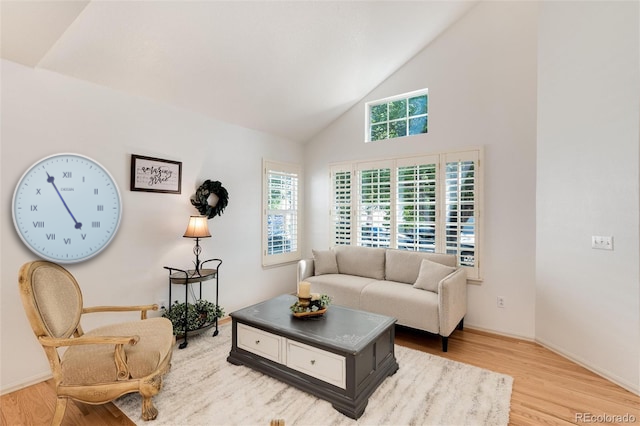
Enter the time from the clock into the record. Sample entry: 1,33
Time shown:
4,55
